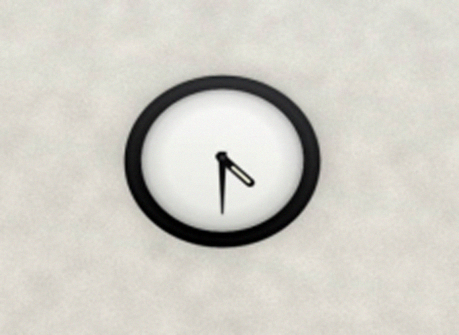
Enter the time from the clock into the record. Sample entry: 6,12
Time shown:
4,30
